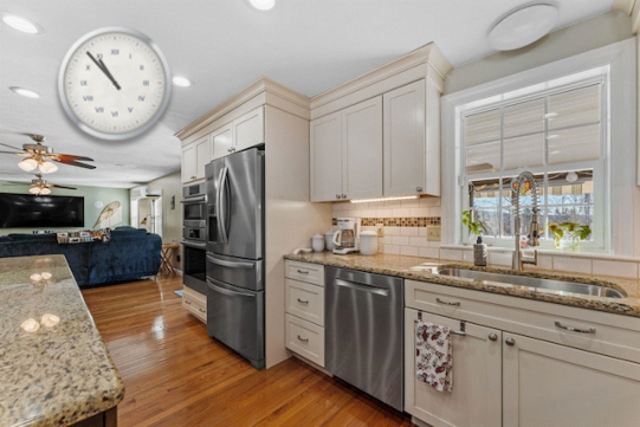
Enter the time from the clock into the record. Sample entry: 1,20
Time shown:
10,53
